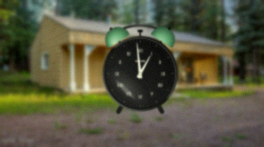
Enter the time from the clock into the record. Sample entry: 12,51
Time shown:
12,59
